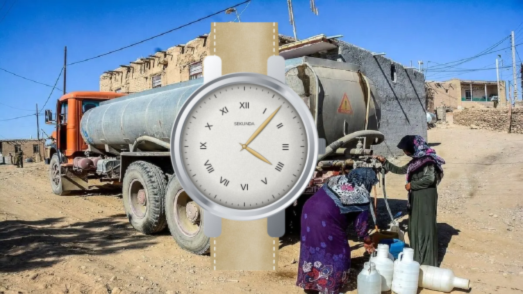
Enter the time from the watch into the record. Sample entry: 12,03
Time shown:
4,07
